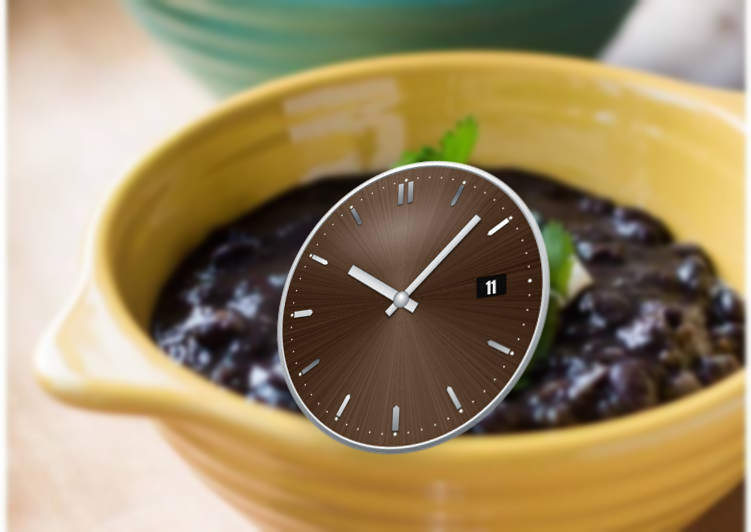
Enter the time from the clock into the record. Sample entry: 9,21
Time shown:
10,08
